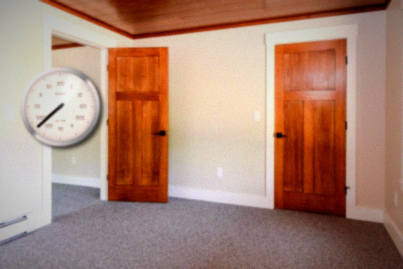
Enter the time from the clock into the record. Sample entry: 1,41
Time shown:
7,38
